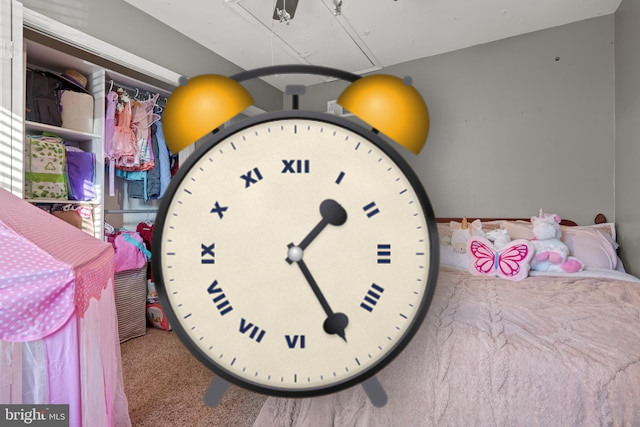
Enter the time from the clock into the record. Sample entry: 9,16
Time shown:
1,25
